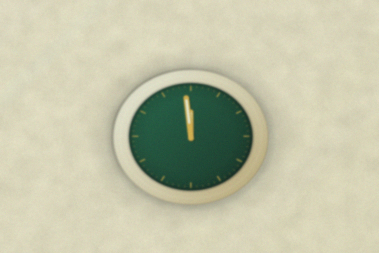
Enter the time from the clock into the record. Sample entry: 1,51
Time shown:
11,59
